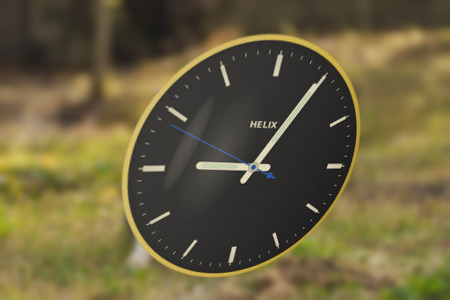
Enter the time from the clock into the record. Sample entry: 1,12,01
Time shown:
9,04,49
